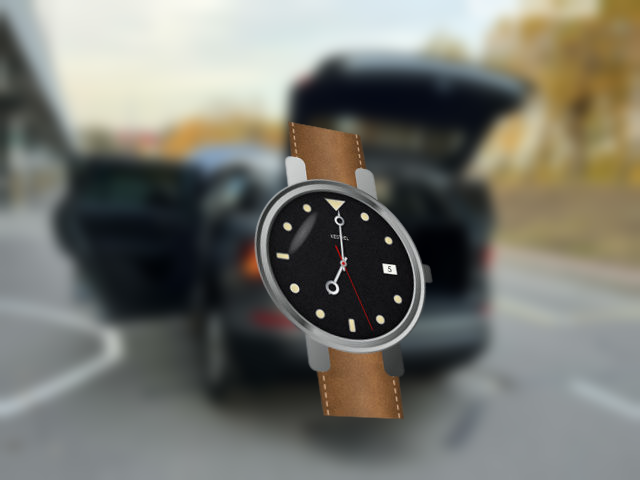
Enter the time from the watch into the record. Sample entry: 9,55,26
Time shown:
7,00,27
